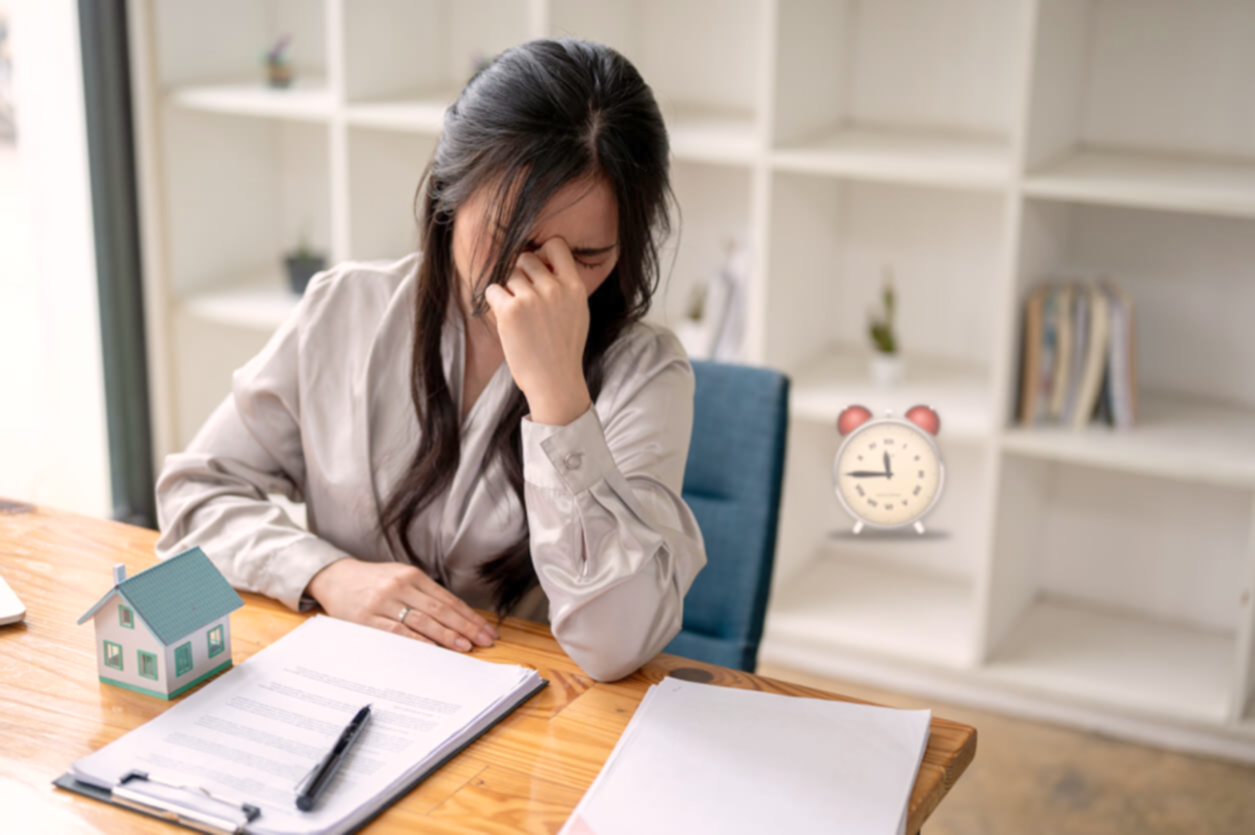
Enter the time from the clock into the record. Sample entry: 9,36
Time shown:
11,45
